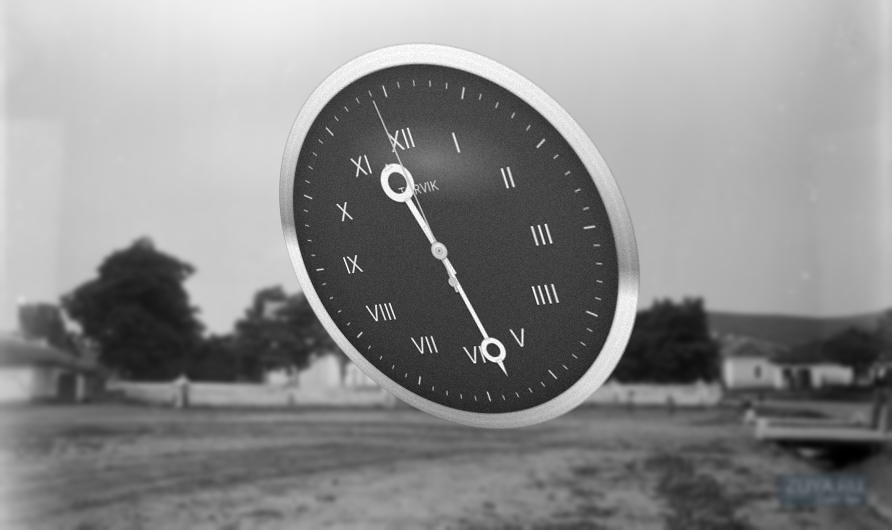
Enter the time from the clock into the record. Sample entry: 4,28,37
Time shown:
11,27,59
